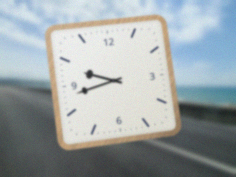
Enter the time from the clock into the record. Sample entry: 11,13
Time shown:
9,43
